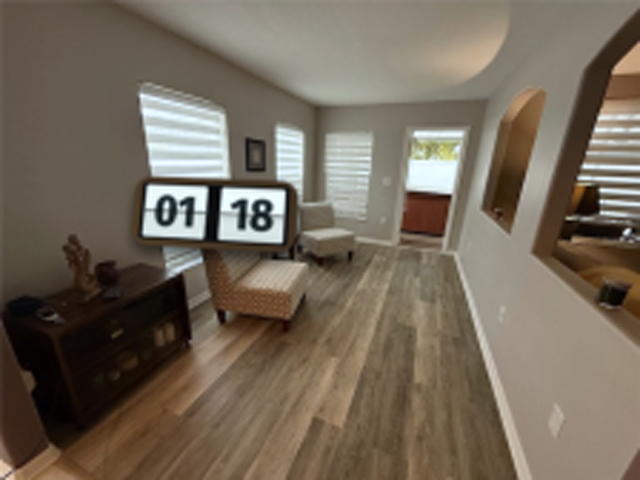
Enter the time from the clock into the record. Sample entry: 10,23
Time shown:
1,18
